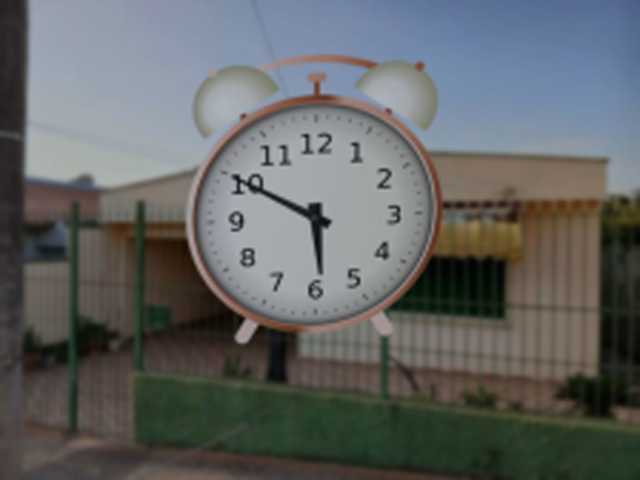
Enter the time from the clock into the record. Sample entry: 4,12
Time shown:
5,50
